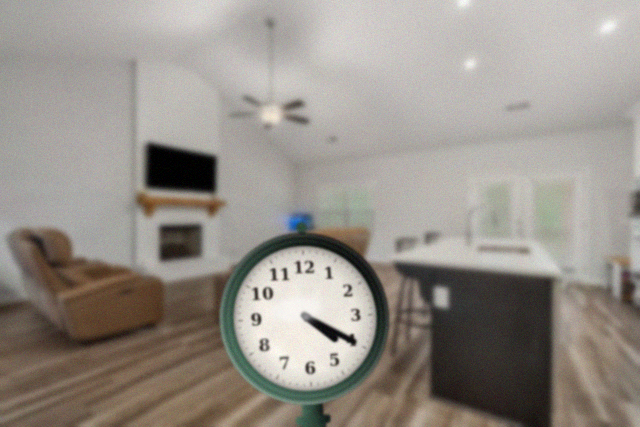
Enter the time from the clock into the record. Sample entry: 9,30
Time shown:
4,20
